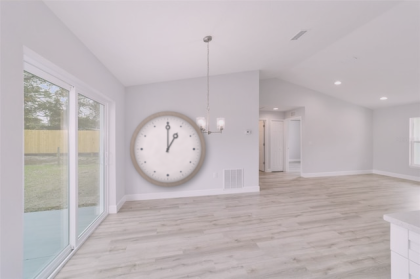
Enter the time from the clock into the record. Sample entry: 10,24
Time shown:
1,00
